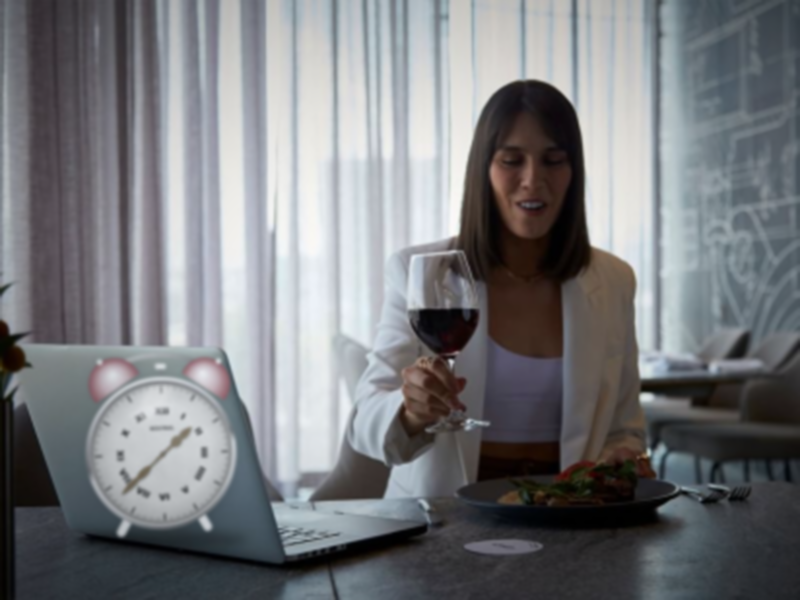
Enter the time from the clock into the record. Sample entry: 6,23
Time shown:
1,38
